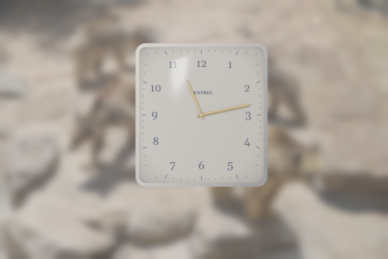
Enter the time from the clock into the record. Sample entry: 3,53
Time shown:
11,13
